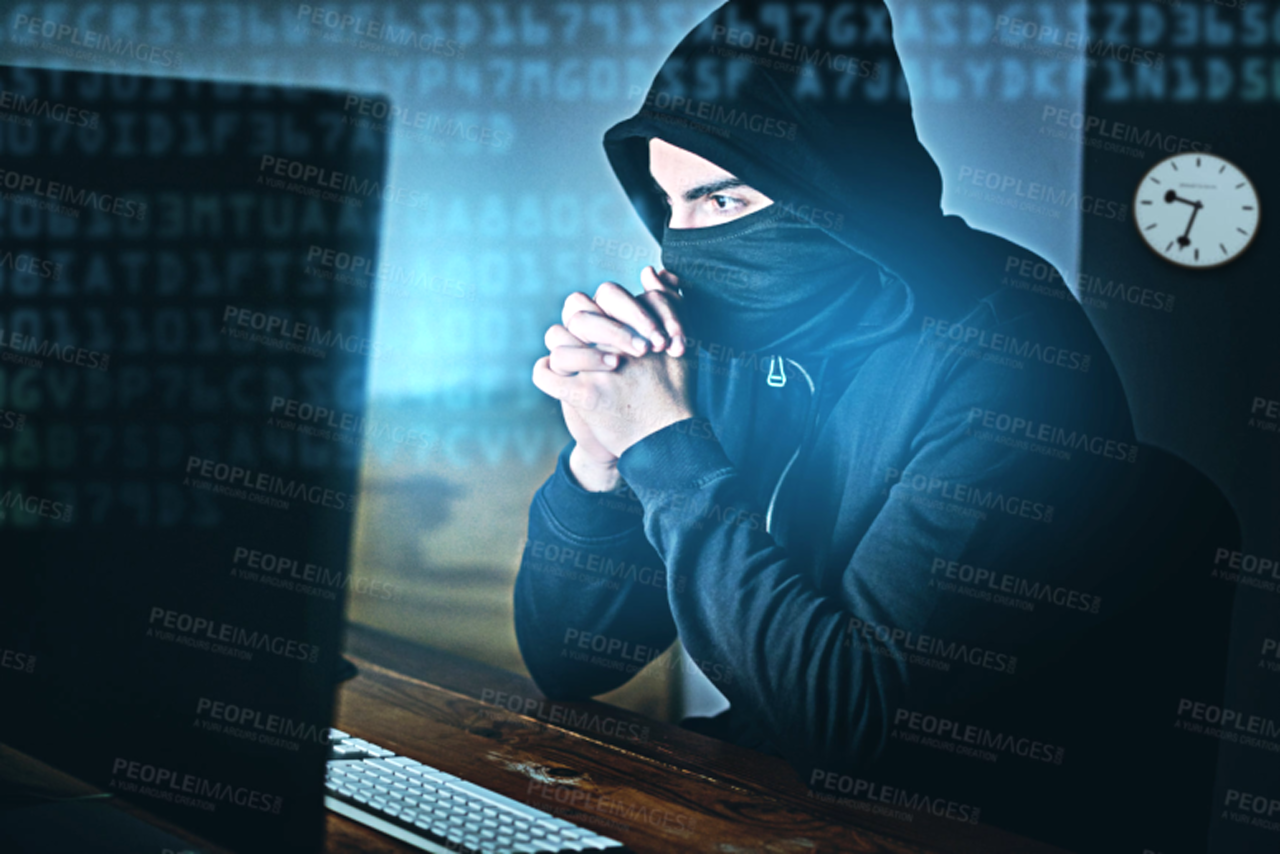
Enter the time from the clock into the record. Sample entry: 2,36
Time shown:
9,33
